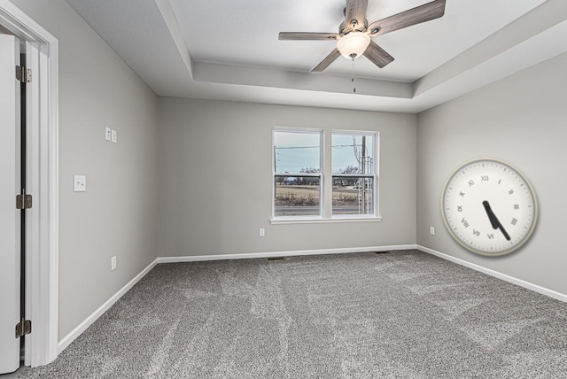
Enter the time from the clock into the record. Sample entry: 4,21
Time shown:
5,25
